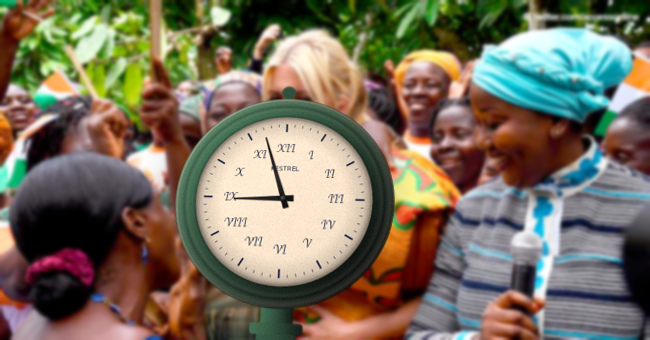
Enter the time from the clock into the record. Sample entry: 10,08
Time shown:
8,57
